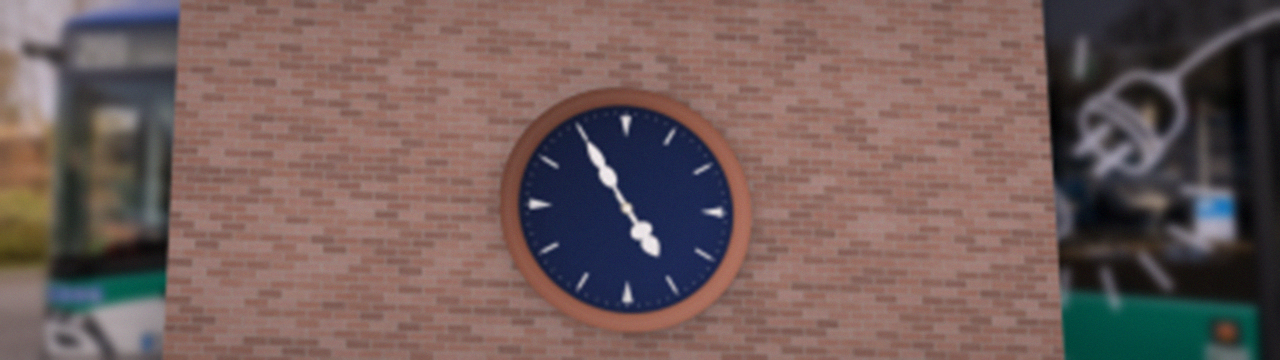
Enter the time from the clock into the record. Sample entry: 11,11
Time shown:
4,55
